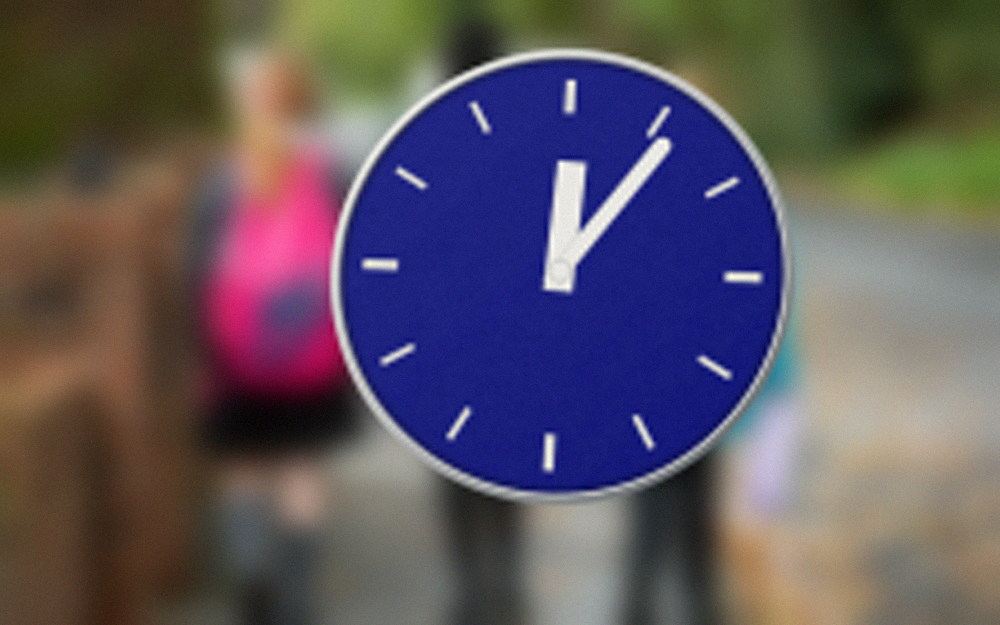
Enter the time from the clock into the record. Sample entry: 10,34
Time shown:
12,06
